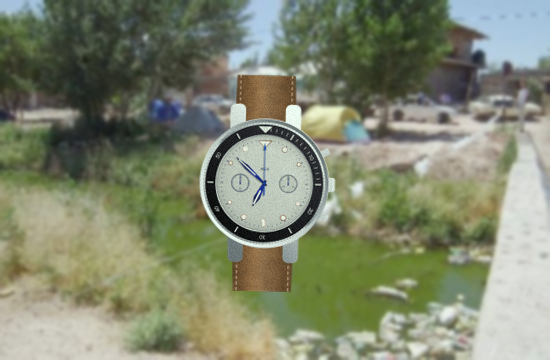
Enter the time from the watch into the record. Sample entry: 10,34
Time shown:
6,52
